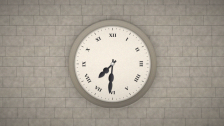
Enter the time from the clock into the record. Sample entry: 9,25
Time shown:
7,31
